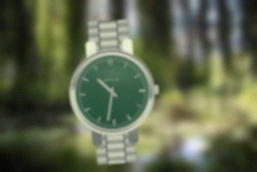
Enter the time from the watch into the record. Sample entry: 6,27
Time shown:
10,32
